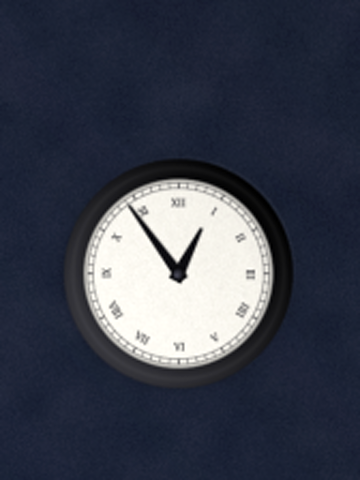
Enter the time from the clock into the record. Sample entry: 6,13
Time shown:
12,54
